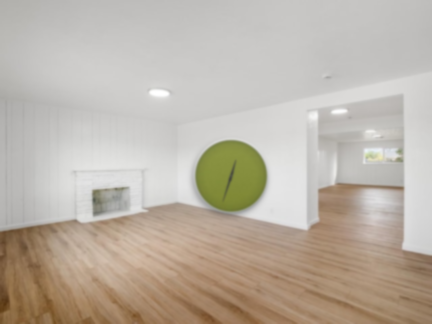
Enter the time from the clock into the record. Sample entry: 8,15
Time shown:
12,33
